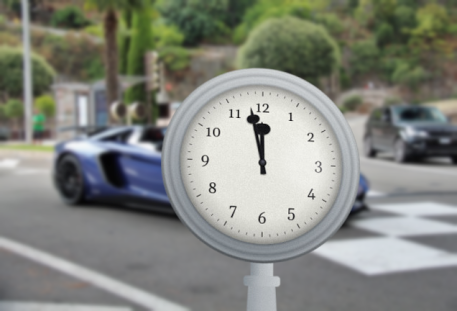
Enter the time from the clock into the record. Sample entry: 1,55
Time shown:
11,58
